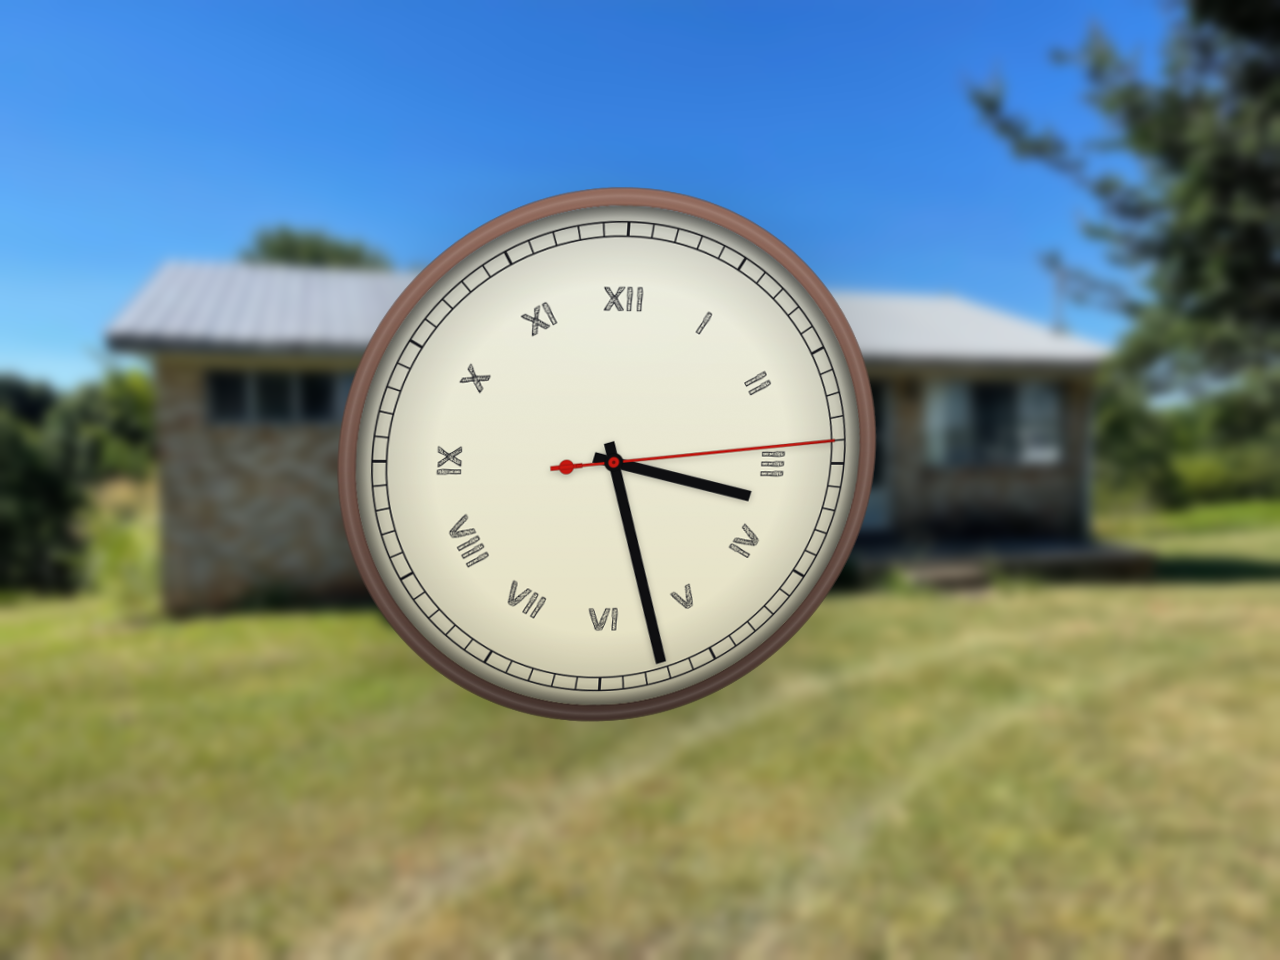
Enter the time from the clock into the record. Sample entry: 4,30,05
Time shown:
3,27,14
